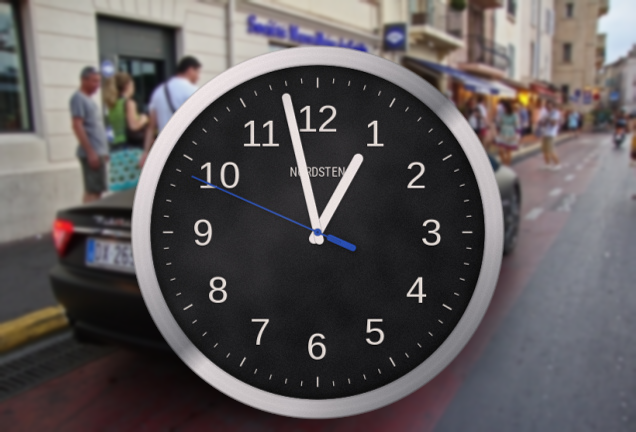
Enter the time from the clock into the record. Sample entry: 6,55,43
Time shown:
12,57,49
